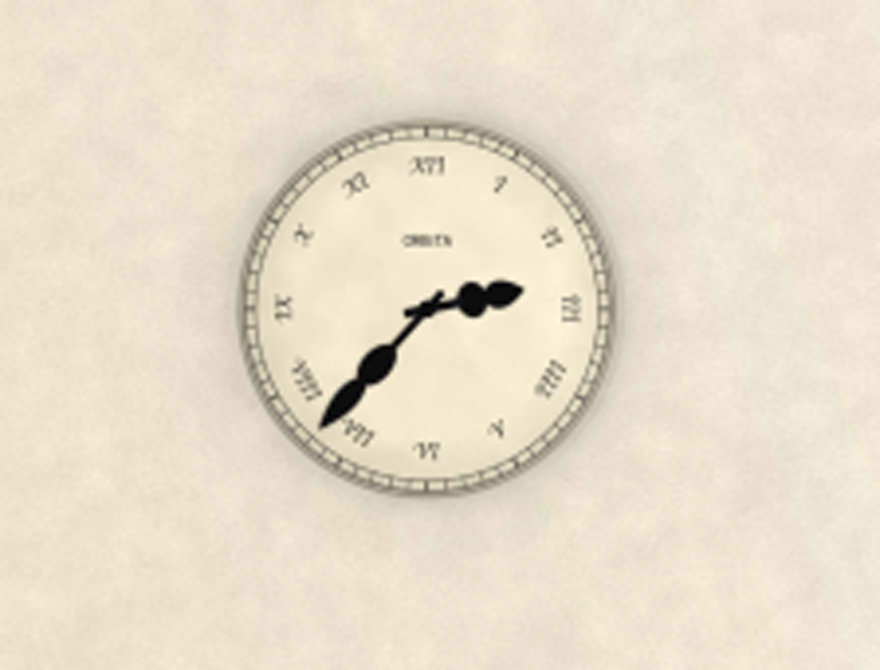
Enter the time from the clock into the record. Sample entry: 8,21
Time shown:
2,37
